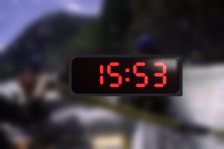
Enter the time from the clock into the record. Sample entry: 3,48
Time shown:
15,53
